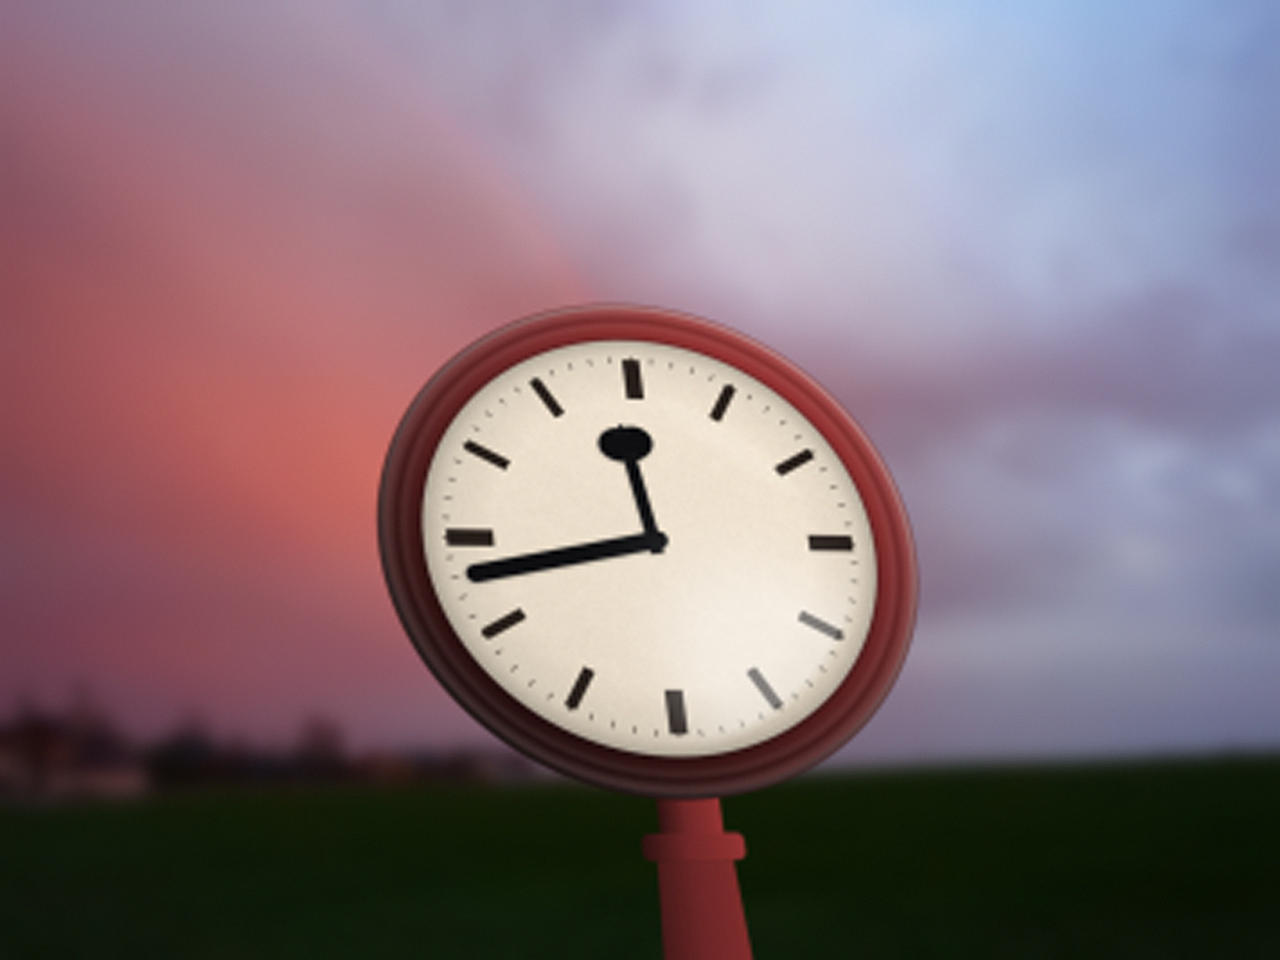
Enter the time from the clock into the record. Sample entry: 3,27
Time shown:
11,43
